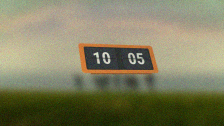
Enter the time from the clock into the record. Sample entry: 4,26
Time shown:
10,05
